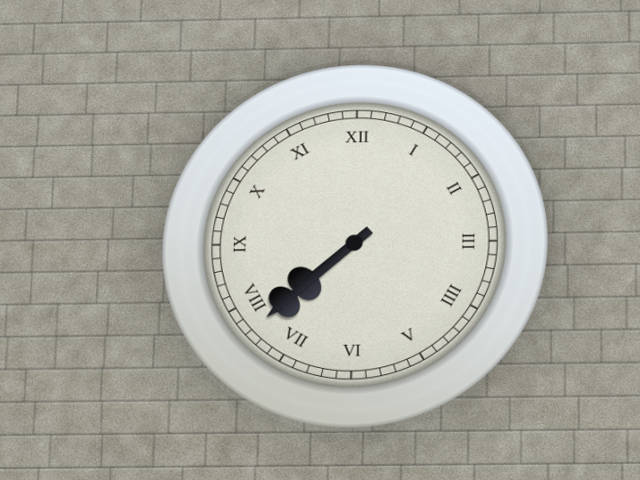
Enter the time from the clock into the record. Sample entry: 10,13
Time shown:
7,38
